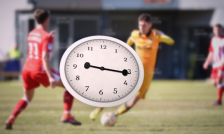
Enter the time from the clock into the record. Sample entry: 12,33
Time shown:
9,16
